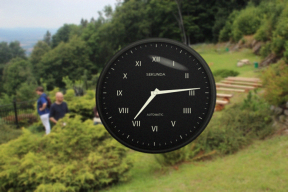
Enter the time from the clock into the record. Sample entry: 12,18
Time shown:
7,14
